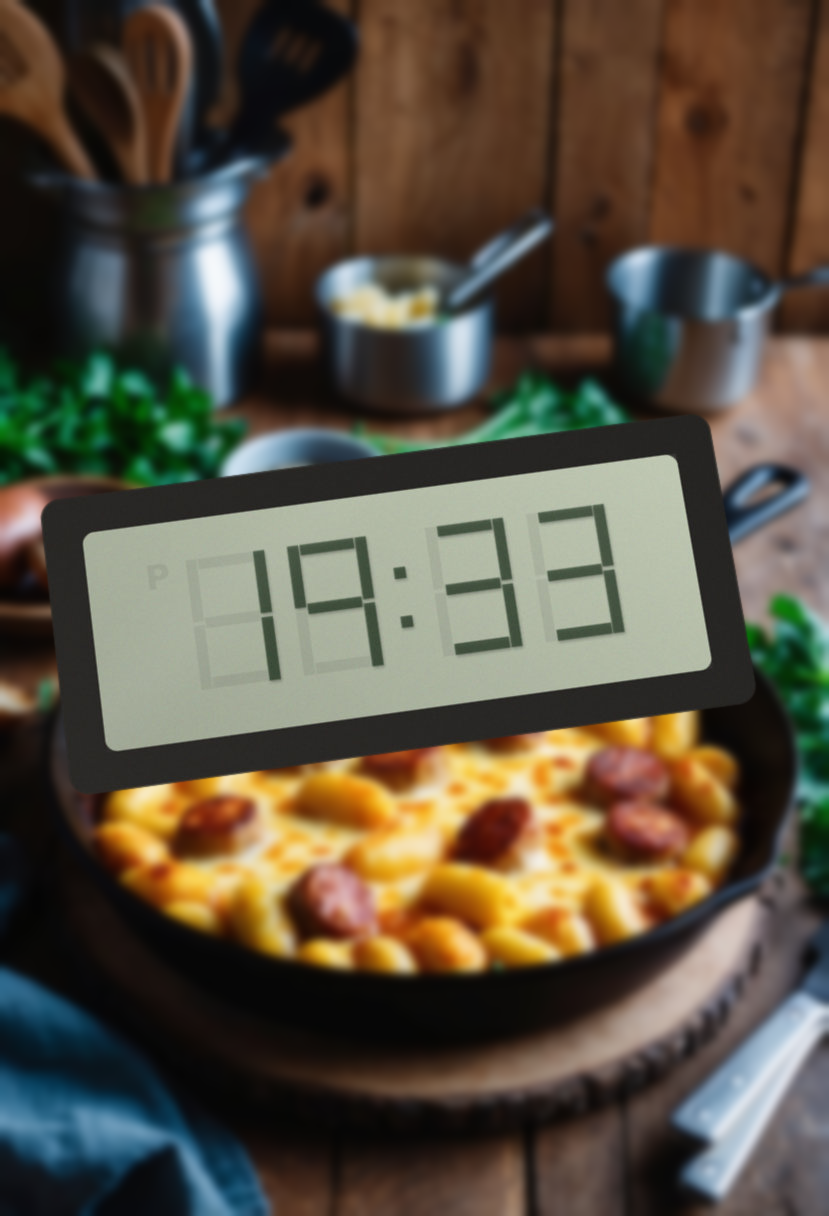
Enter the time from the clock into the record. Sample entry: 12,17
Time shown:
19,33
